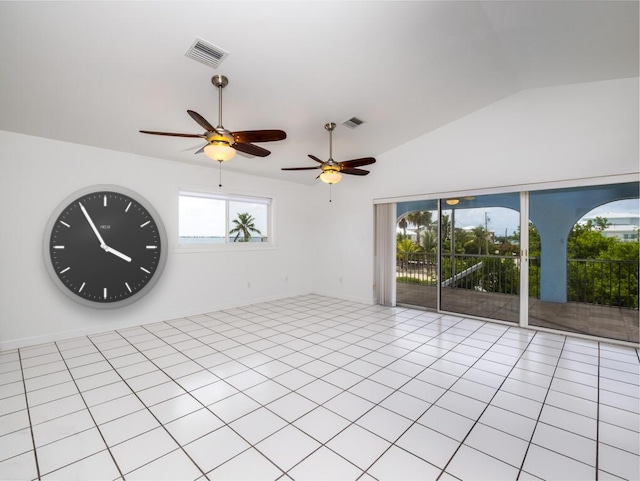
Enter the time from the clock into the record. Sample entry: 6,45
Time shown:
3,55
